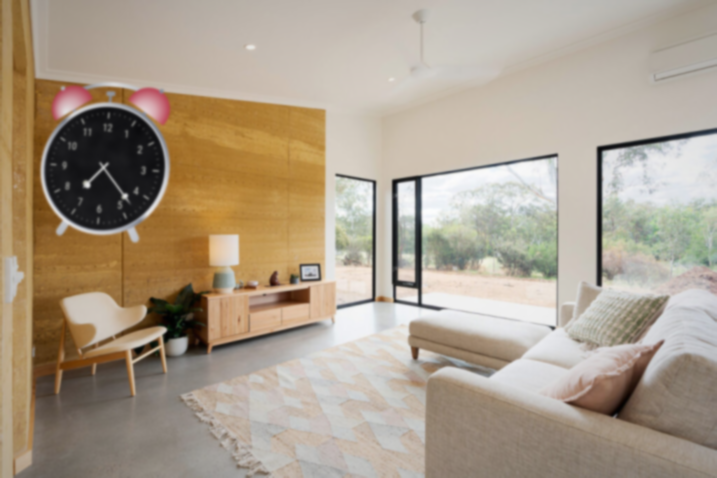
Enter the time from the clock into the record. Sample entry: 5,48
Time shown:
7,23
